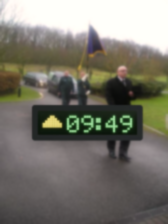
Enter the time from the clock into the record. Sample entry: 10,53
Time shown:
9,49
